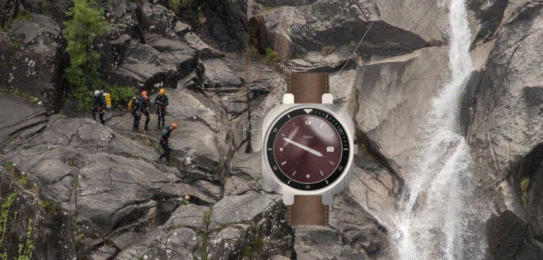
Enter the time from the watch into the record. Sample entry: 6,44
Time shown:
3,49
